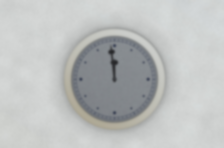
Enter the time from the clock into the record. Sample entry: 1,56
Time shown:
11,59
